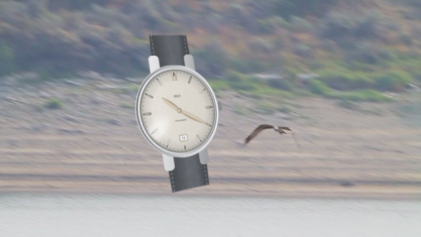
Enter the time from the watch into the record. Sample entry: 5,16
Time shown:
10,20
